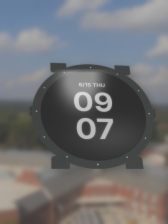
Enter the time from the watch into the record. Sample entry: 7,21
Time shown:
9,07
